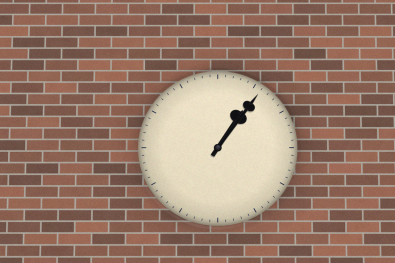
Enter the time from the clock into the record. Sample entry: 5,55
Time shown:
1,06
